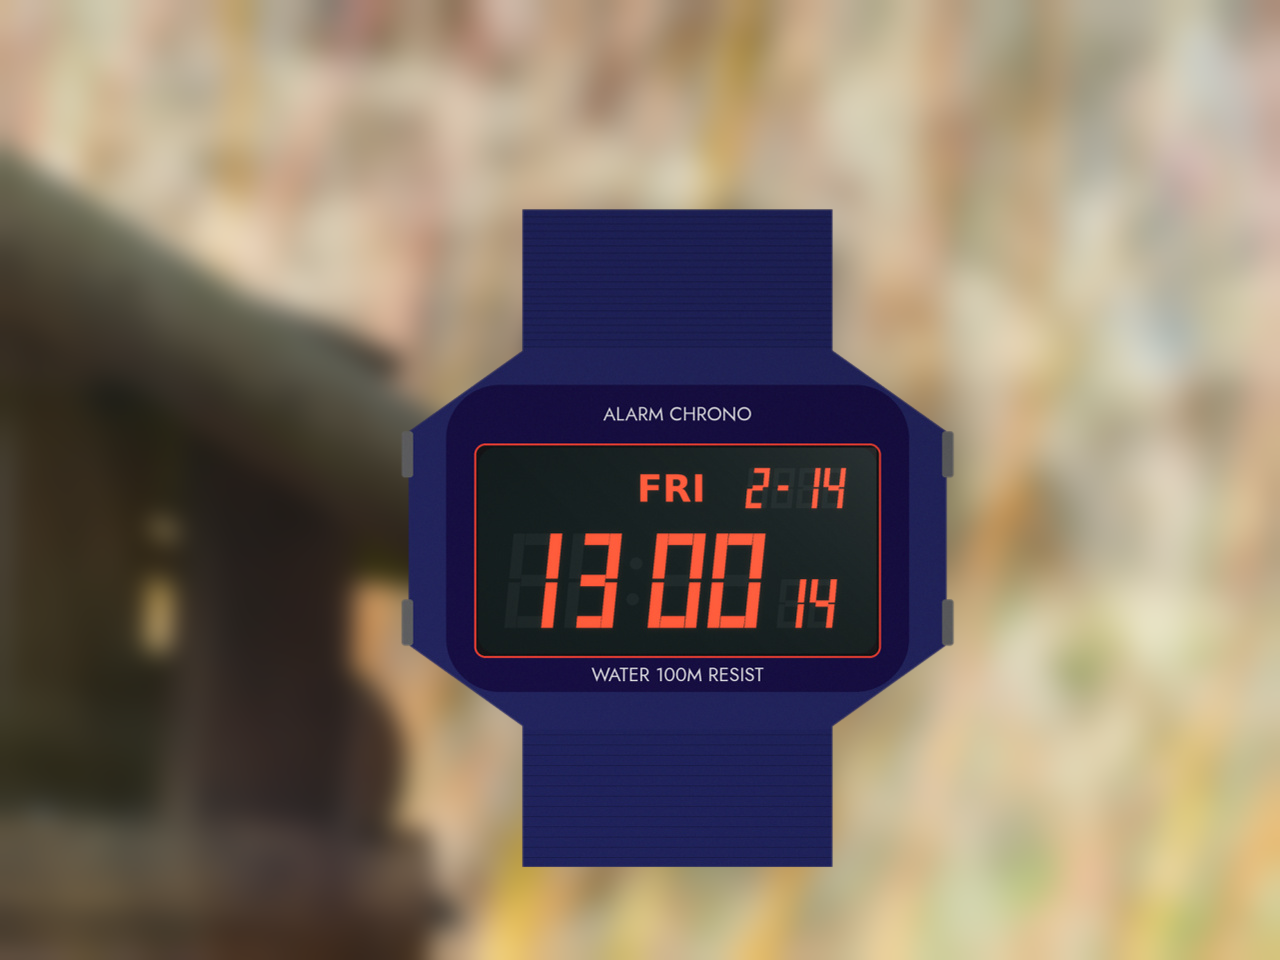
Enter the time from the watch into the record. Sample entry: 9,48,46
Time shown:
13,00,14
